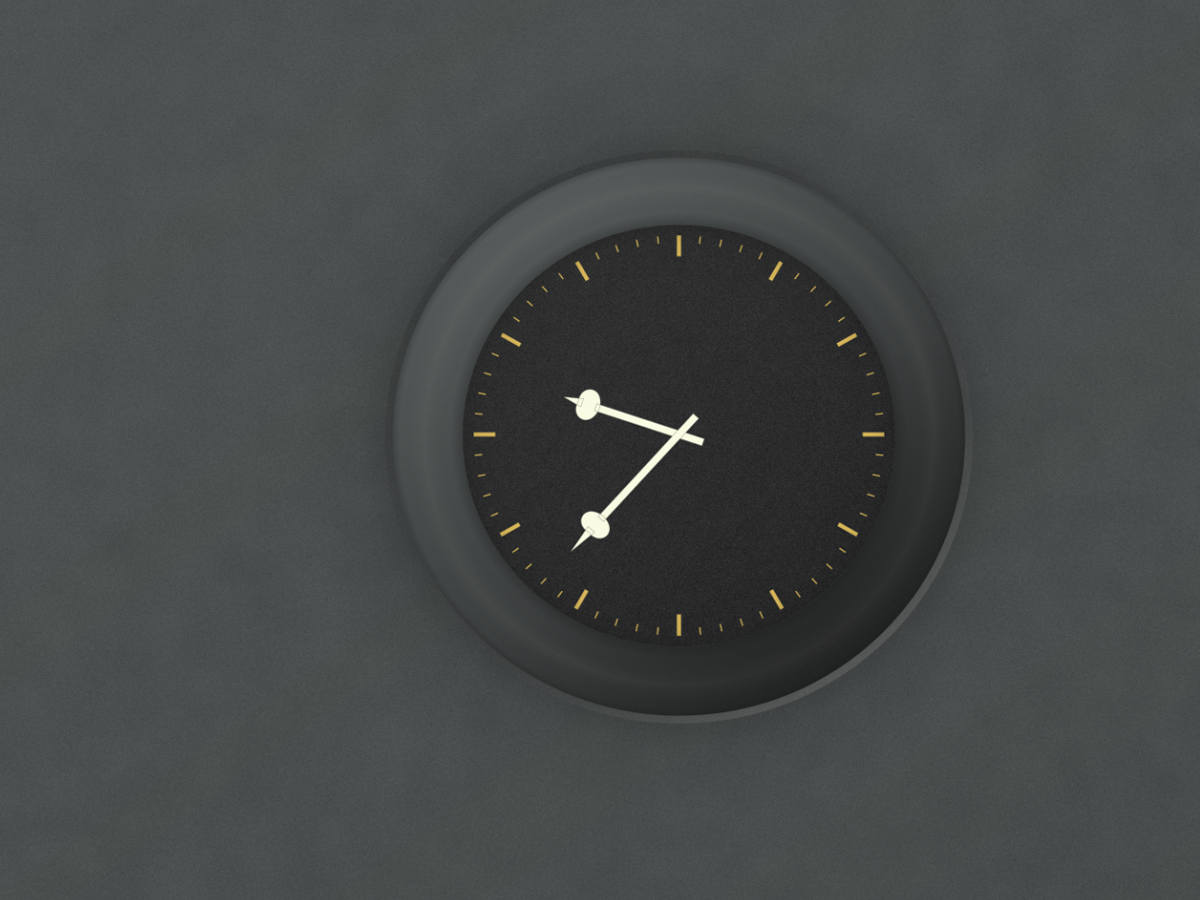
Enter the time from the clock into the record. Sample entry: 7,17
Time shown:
9,37
